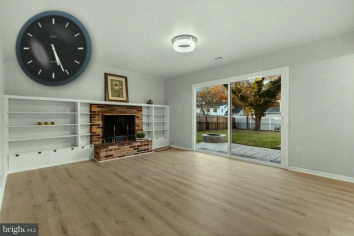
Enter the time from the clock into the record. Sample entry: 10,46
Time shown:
5,26
